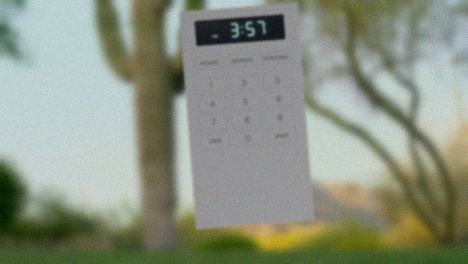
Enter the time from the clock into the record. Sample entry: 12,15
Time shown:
3,57
